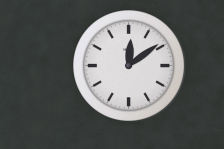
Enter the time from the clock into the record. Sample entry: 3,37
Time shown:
12,09
